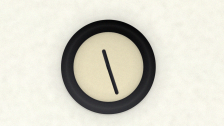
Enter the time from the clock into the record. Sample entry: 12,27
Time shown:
11,27
